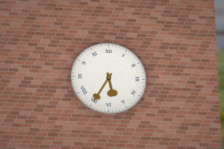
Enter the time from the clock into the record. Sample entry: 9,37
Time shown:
5,35
